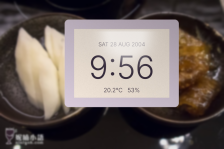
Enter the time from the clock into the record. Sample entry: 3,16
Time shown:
9,56
